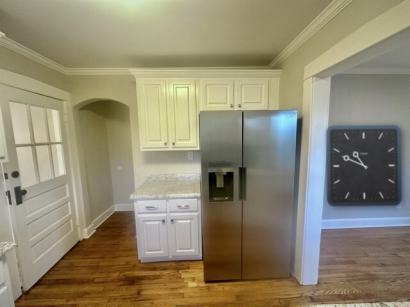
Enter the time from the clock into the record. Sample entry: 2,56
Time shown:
10,49
